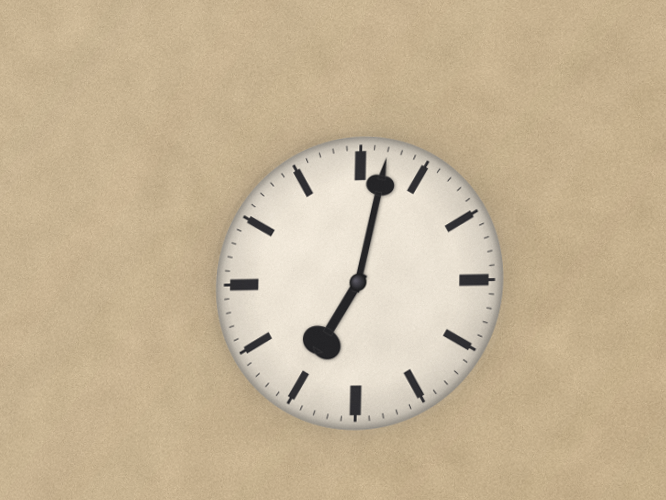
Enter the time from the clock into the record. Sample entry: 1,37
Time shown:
7,02
